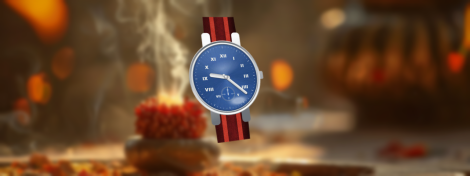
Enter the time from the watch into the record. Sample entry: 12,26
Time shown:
9,22
